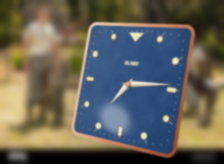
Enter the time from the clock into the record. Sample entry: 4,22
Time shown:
7,14
